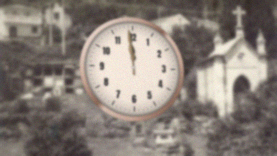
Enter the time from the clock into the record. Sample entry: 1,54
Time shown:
11,59
